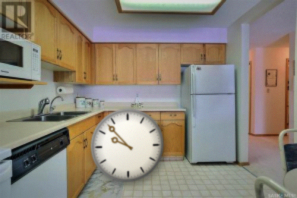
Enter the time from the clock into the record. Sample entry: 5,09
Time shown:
9,53
